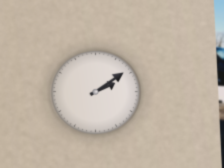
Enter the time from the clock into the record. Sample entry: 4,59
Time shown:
2,09
